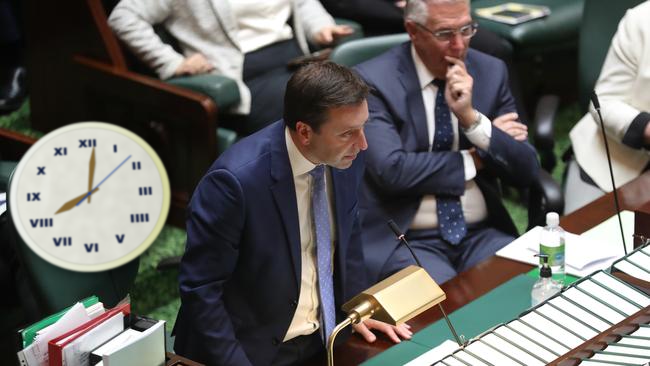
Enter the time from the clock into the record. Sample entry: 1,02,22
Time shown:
8,01,08
